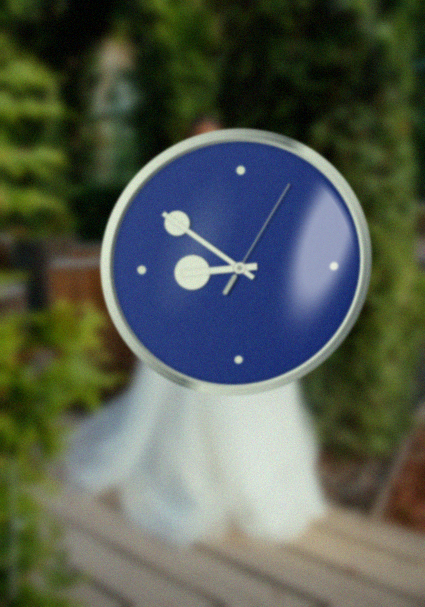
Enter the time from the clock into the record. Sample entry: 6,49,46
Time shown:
8,51,05
